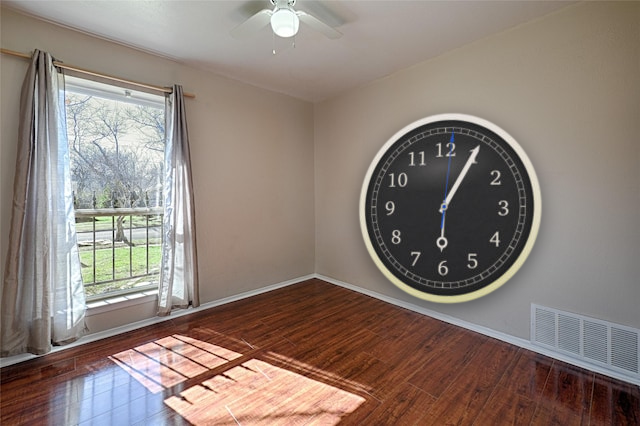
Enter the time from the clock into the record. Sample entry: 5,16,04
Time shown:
6,05,01
